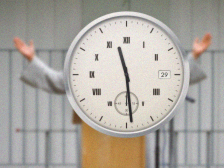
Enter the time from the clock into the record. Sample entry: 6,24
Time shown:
11,29
